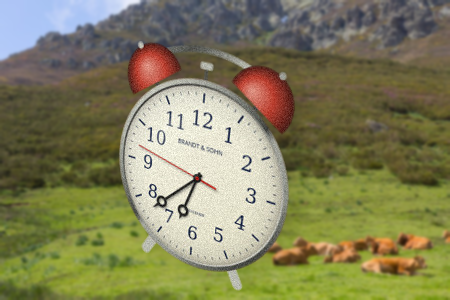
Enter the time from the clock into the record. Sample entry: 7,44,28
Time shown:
6,37,47
